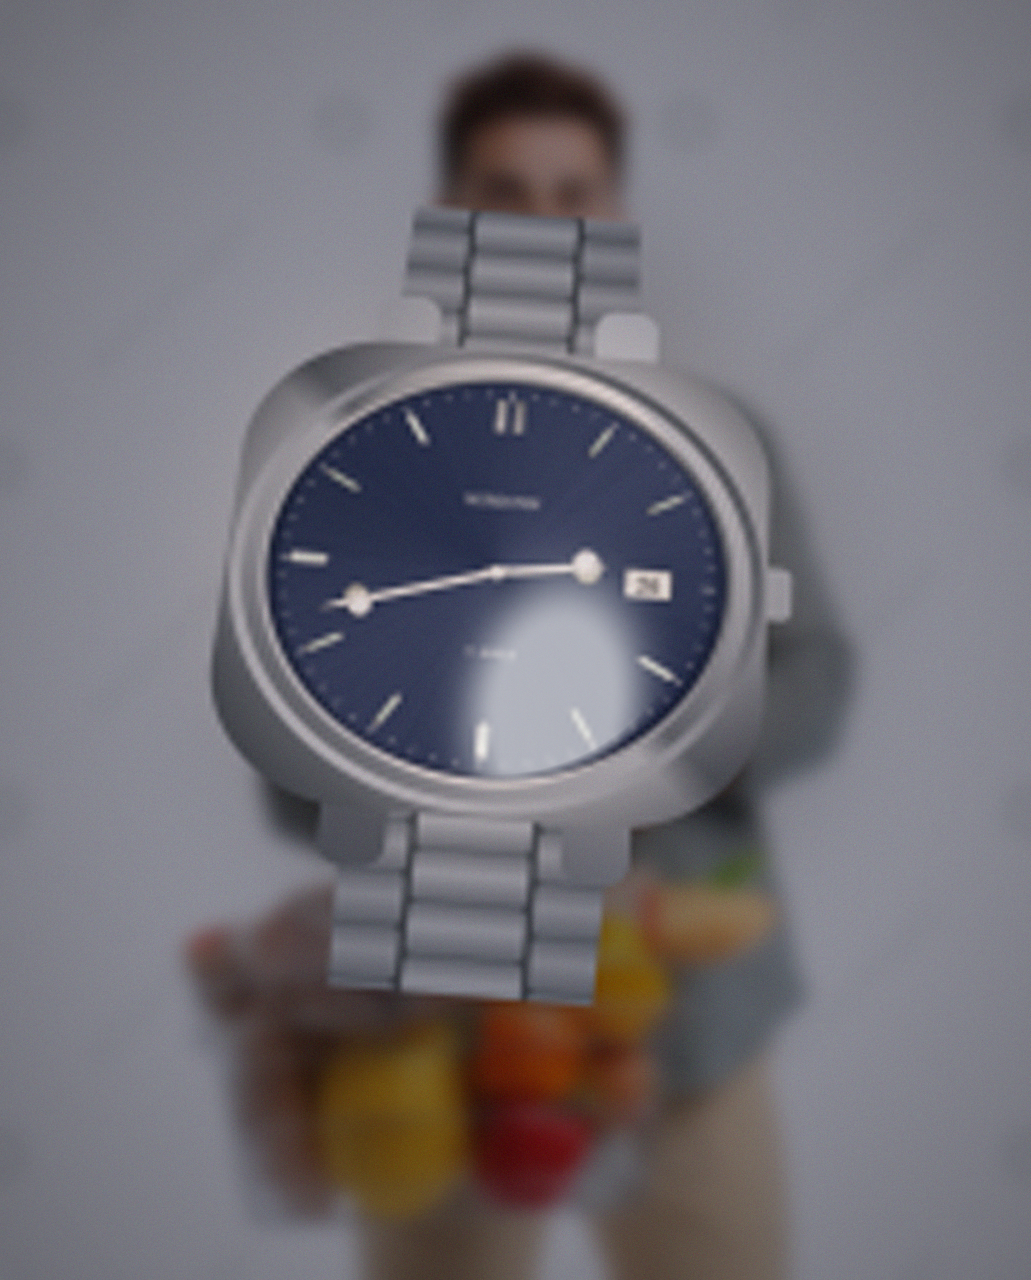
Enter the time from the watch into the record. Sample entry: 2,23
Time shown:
2,42
